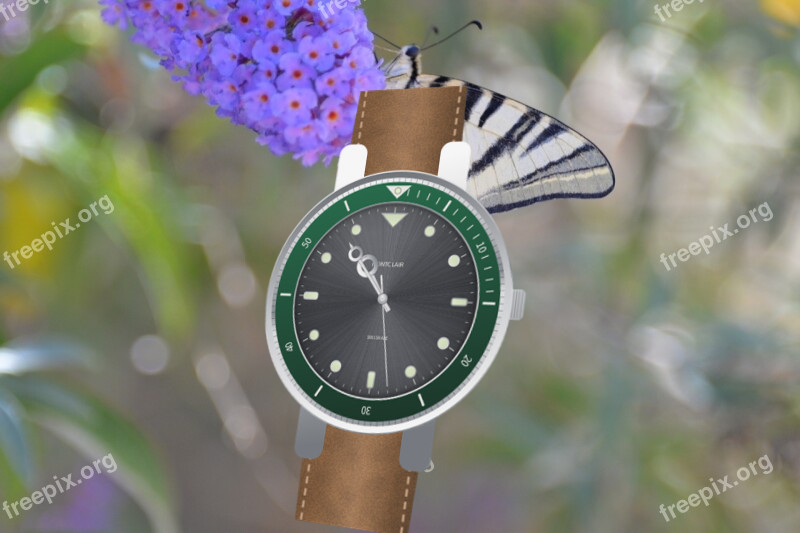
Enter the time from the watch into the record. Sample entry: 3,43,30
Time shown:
10,53,28
